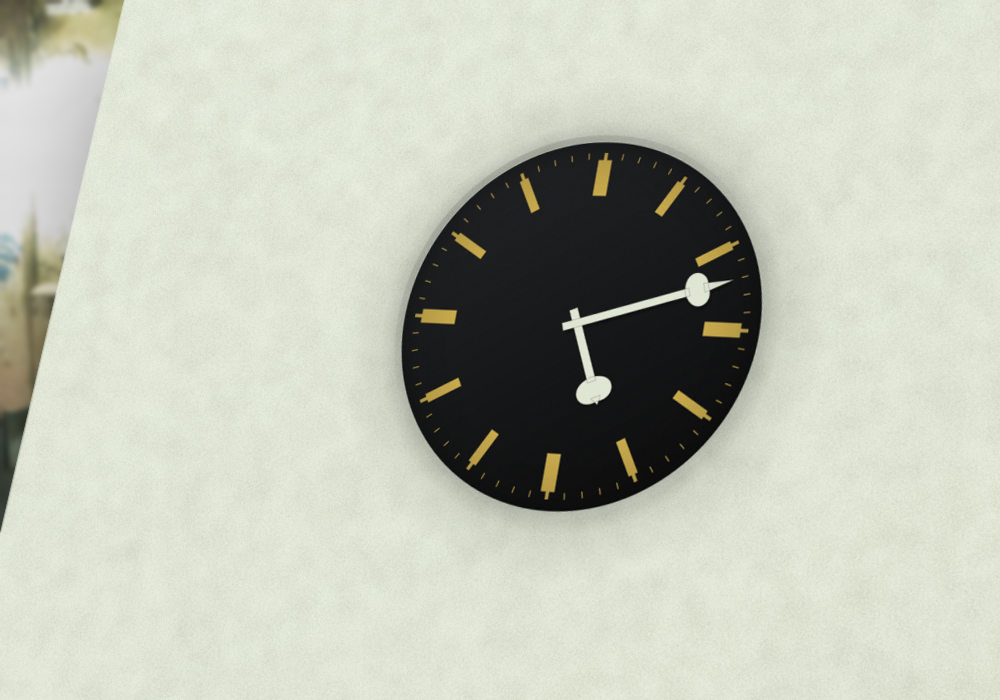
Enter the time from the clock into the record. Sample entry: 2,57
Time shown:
5,12
